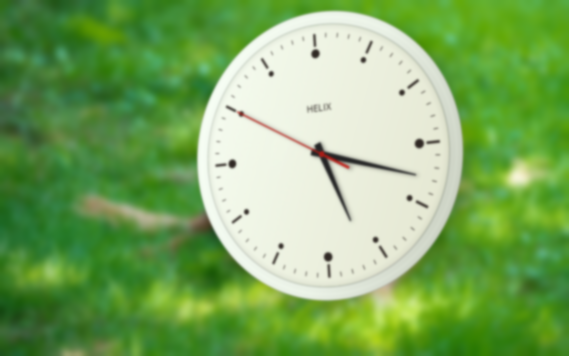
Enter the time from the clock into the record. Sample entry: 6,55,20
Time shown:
5,17,50
